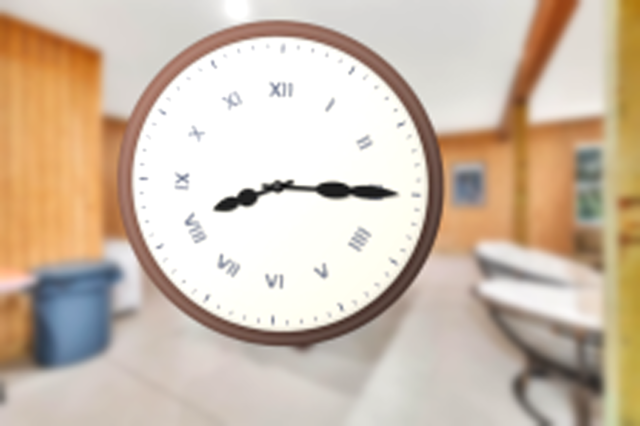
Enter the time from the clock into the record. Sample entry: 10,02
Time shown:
8,15
